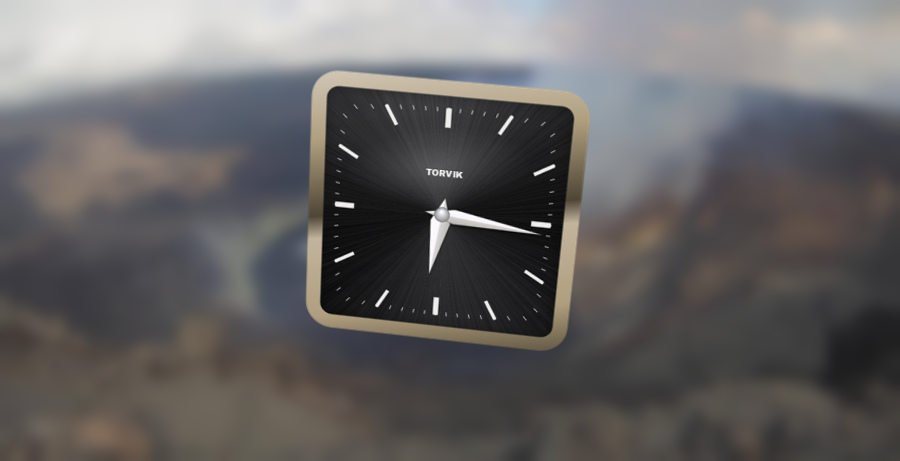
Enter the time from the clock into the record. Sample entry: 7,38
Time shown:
6,16
